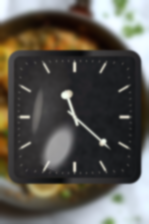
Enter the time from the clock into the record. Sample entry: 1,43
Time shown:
11,22
